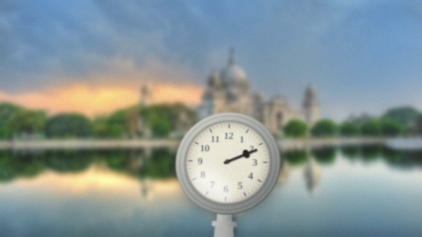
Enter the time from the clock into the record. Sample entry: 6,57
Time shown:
2,11
